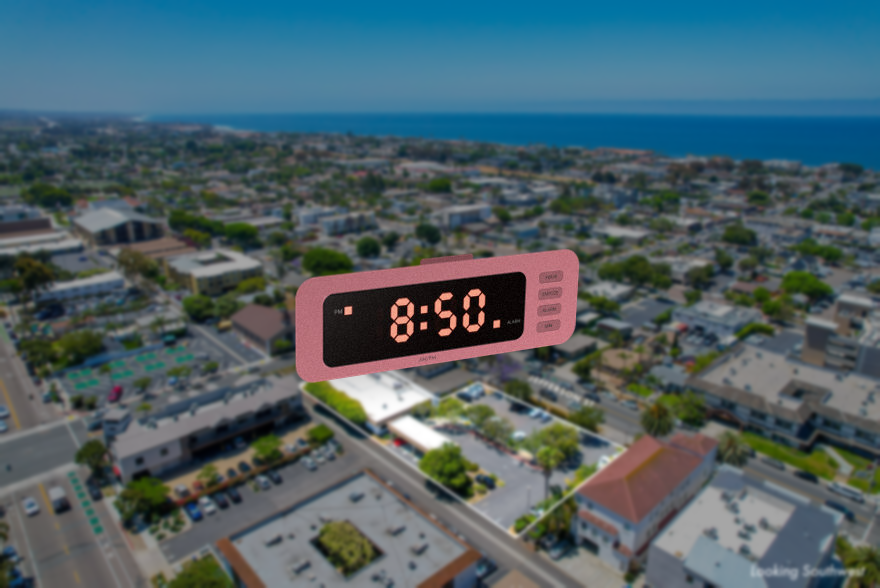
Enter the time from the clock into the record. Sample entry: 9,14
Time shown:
8,50
